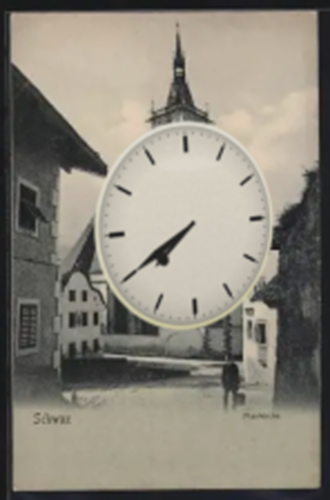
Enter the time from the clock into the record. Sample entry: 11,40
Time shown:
7,40
